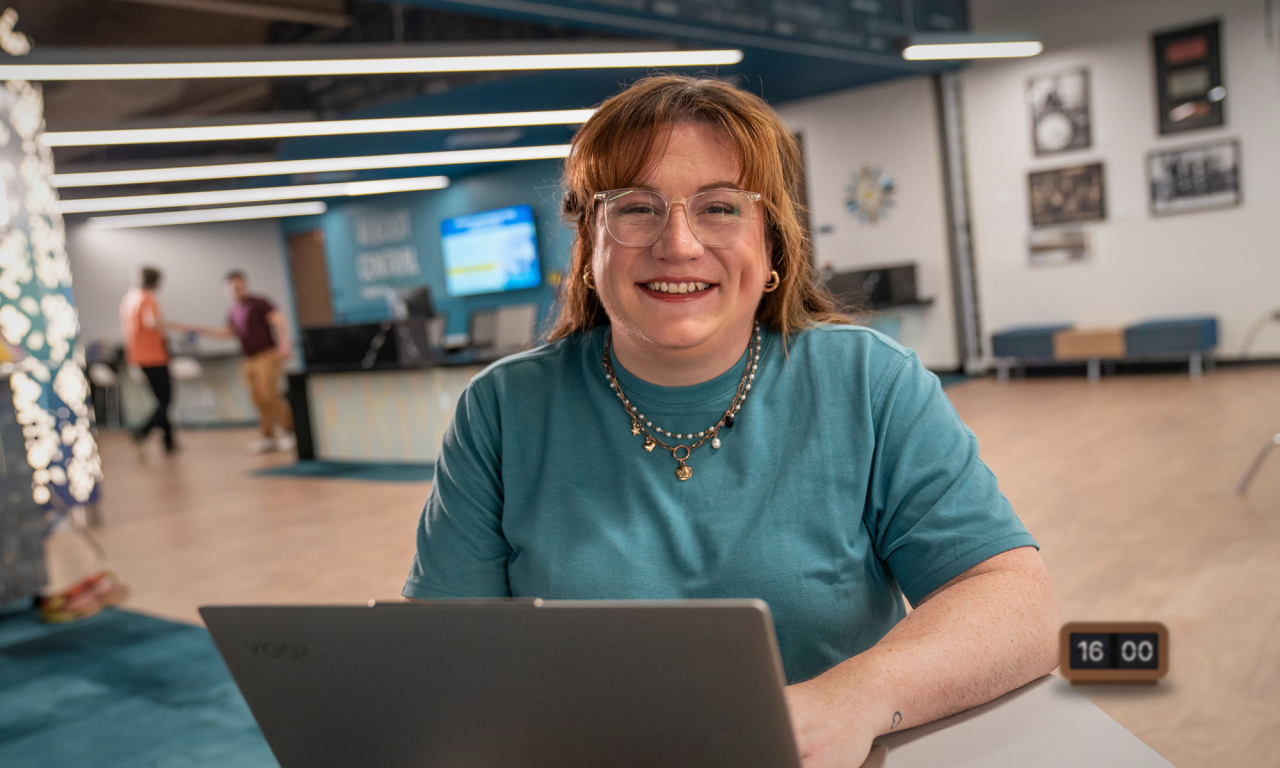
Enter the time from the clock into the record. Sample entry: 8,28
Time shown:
16,00
